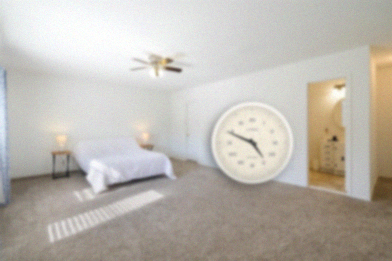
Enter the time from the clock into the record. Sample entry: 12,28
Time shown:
4,49
